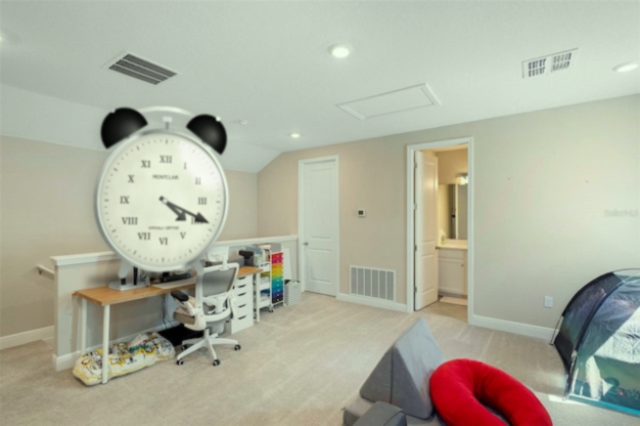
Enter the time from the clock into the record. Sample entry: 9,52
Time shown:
4,19
